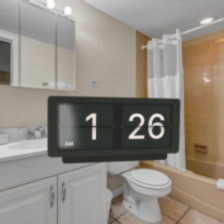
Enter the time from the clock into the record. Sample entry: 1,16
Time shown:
1,26
